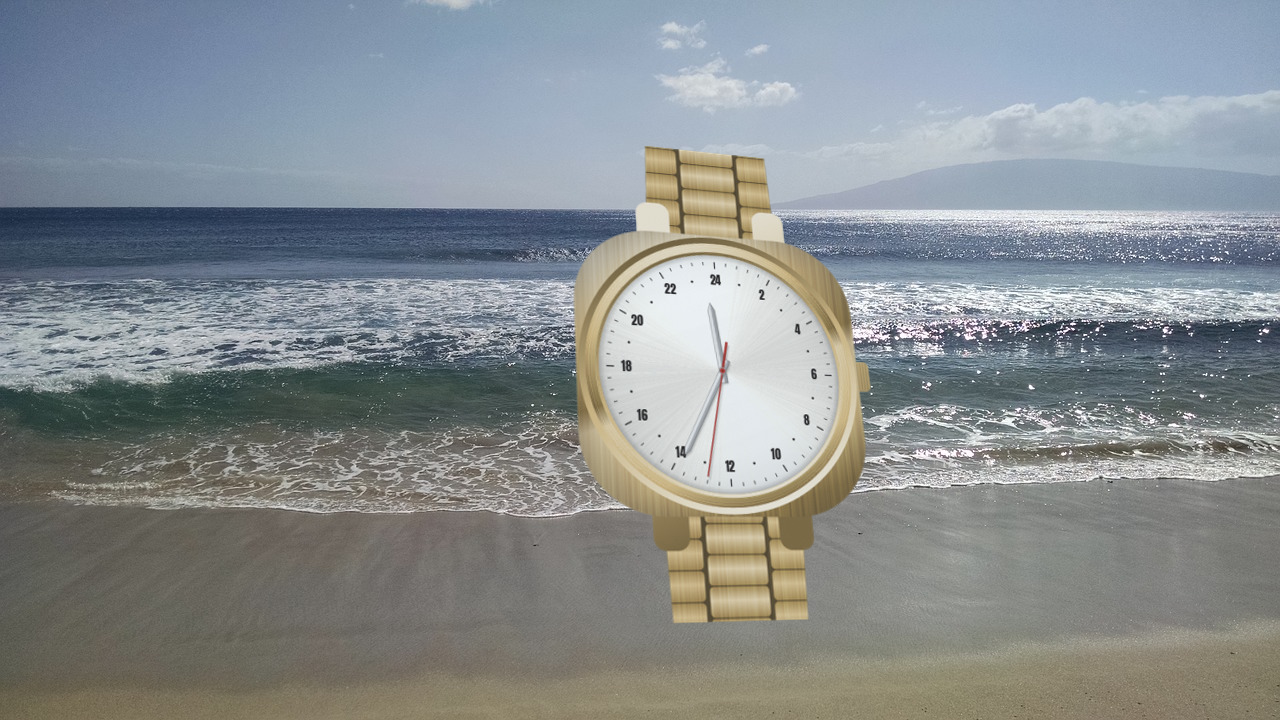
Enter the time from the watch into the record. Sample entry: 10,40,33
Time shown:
23,34,32
